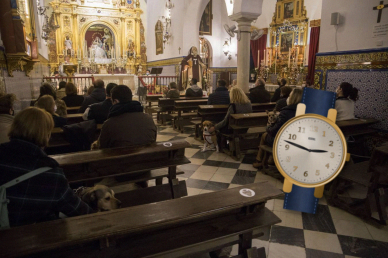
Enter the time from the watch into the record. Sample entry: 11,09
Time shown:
2,47
